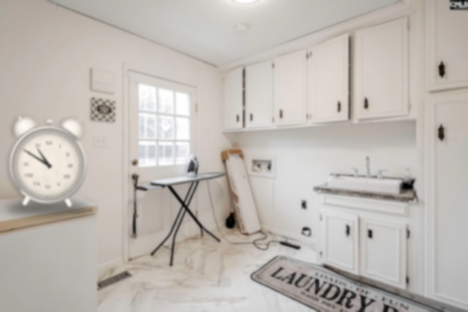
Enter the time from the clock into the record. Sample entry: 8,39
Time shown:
10,50
